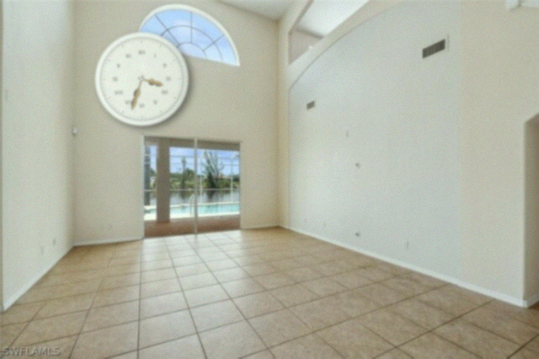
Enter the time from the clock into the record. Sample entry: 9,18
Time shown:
3,33
